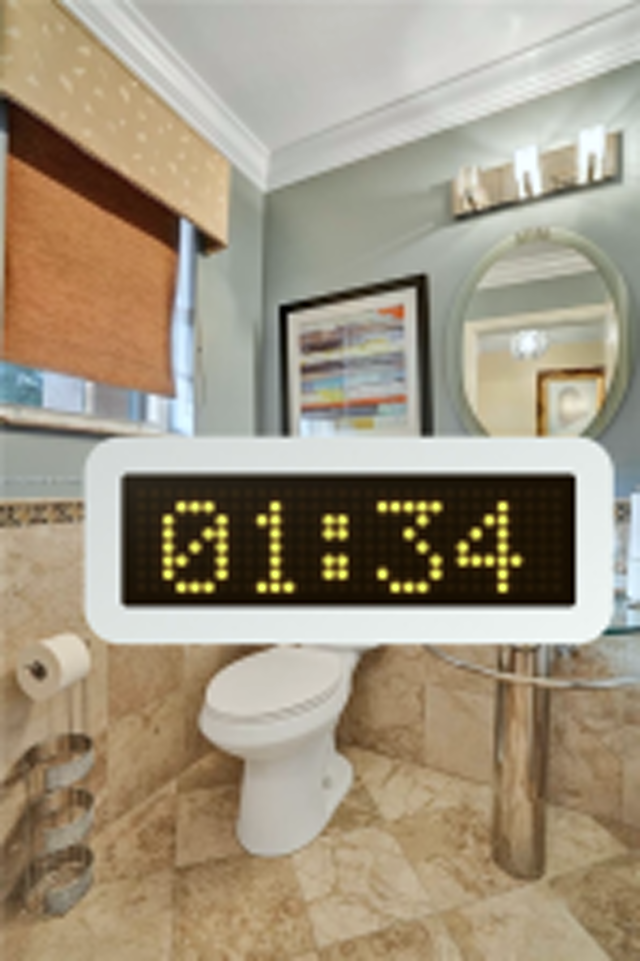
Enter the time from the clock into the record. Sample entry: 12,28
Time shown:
1,34
